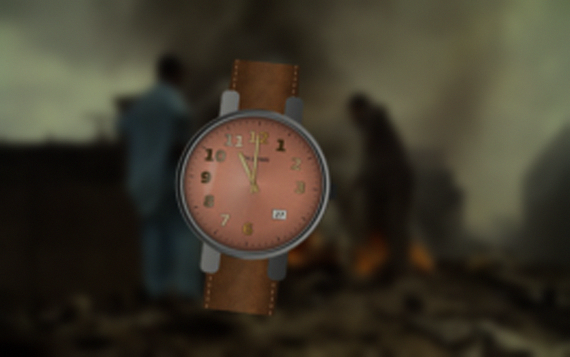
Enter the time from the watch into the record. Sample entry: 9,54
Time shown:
11,00
